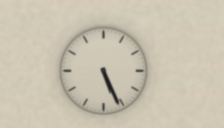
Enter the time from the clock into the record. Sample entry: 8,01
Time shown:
5,26
